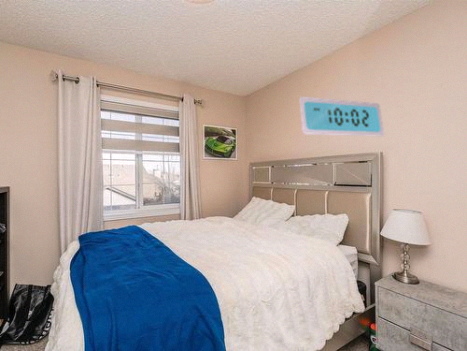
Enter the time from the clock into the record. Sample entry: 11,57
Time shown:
10,02
